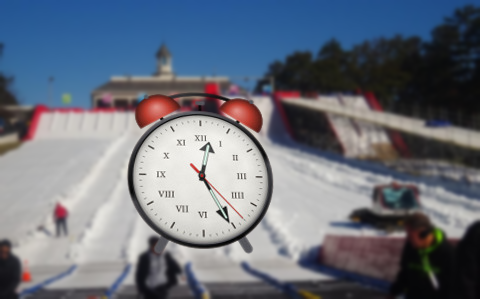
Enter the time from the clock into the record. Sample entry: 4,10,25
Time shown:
12,25,23
